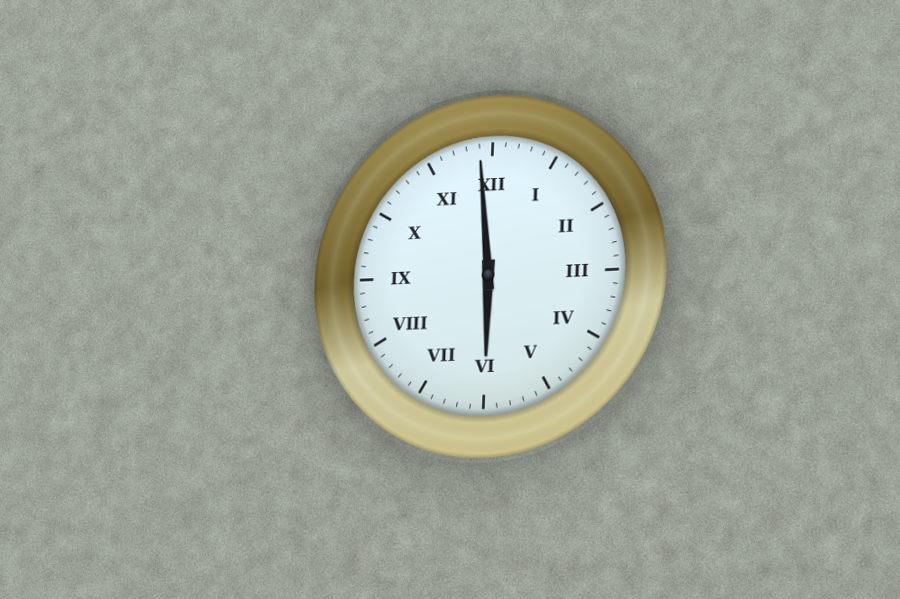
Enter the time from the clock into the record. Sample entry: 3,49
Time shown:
5,59
